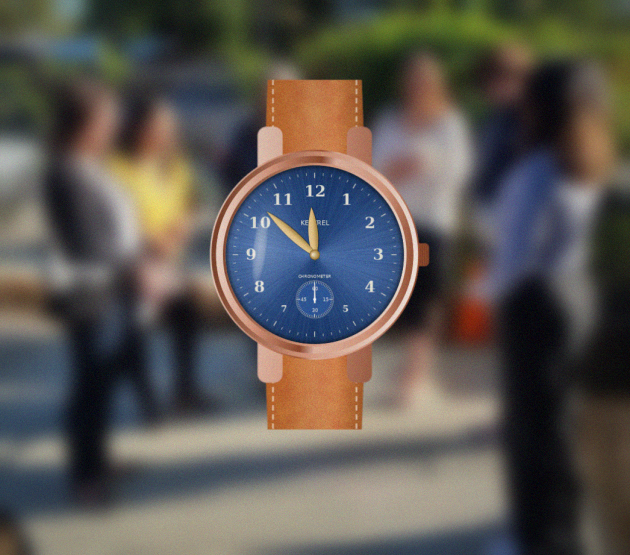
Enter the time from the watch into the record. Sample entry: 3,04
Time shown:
11,52
